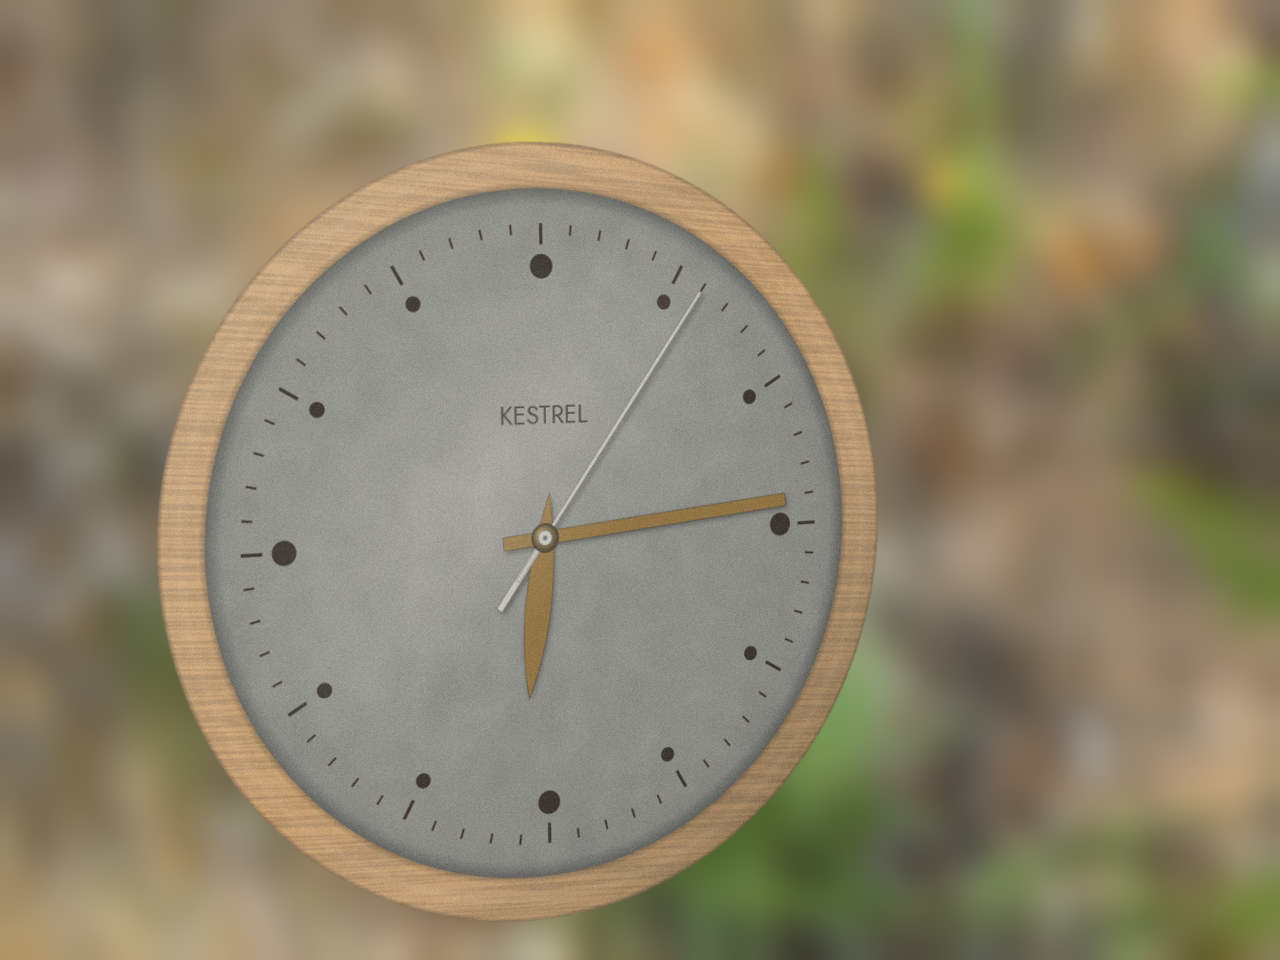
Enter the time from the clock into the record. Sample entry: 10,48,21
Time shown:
6,14,06
